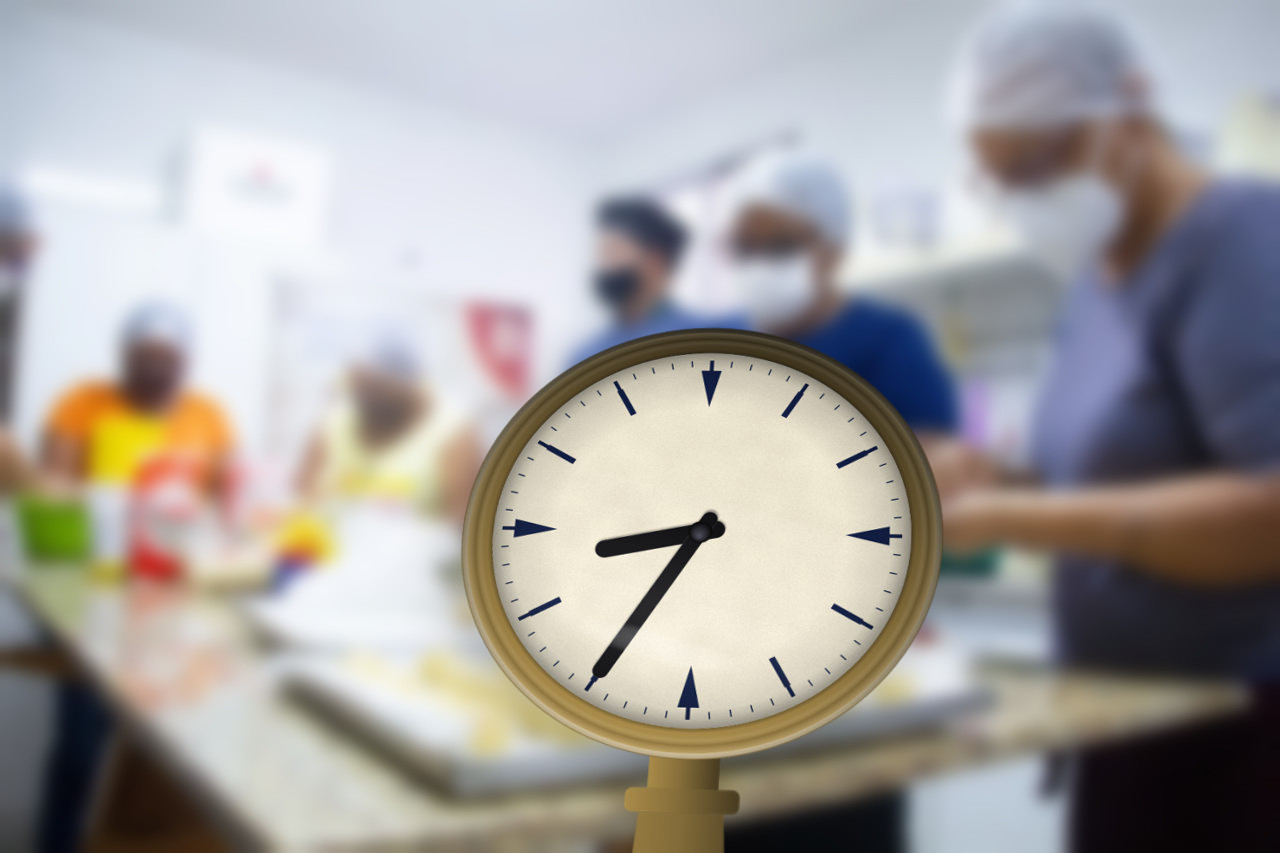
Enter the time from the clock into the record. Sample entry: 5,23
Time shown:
8,35
